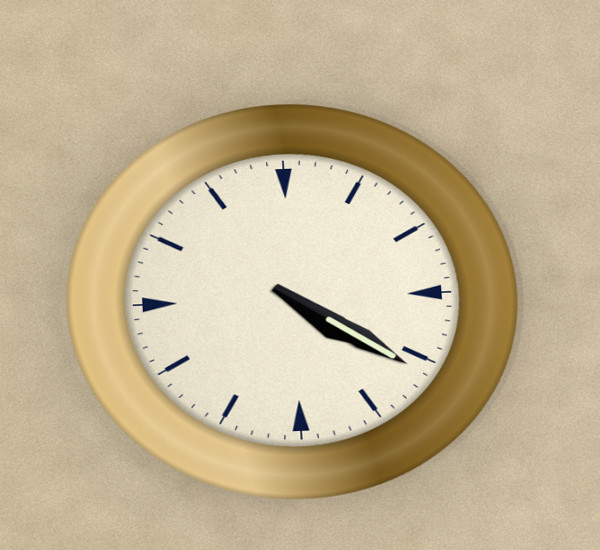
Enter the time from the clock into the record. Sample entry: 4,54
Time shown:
4,21
